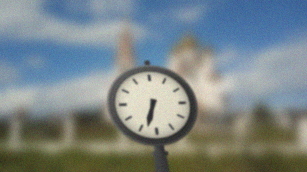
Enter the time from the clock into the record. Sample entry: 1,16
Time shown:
6,33
